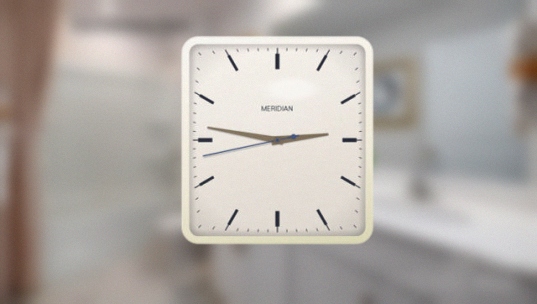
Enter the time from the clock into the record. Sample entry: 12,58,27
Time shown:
2,46,43
